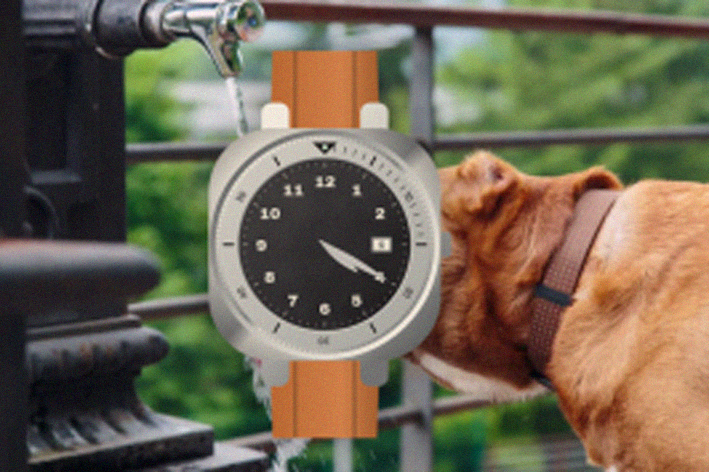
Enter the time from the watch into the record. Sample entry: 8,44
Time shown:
4,20
